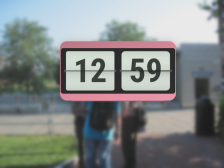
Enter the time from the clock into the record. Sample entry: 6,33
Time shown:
12,59
